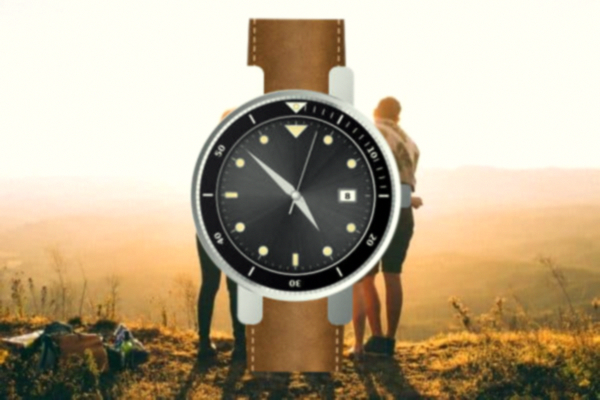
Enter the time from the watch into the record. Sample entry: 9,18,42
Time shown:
4,52,03
